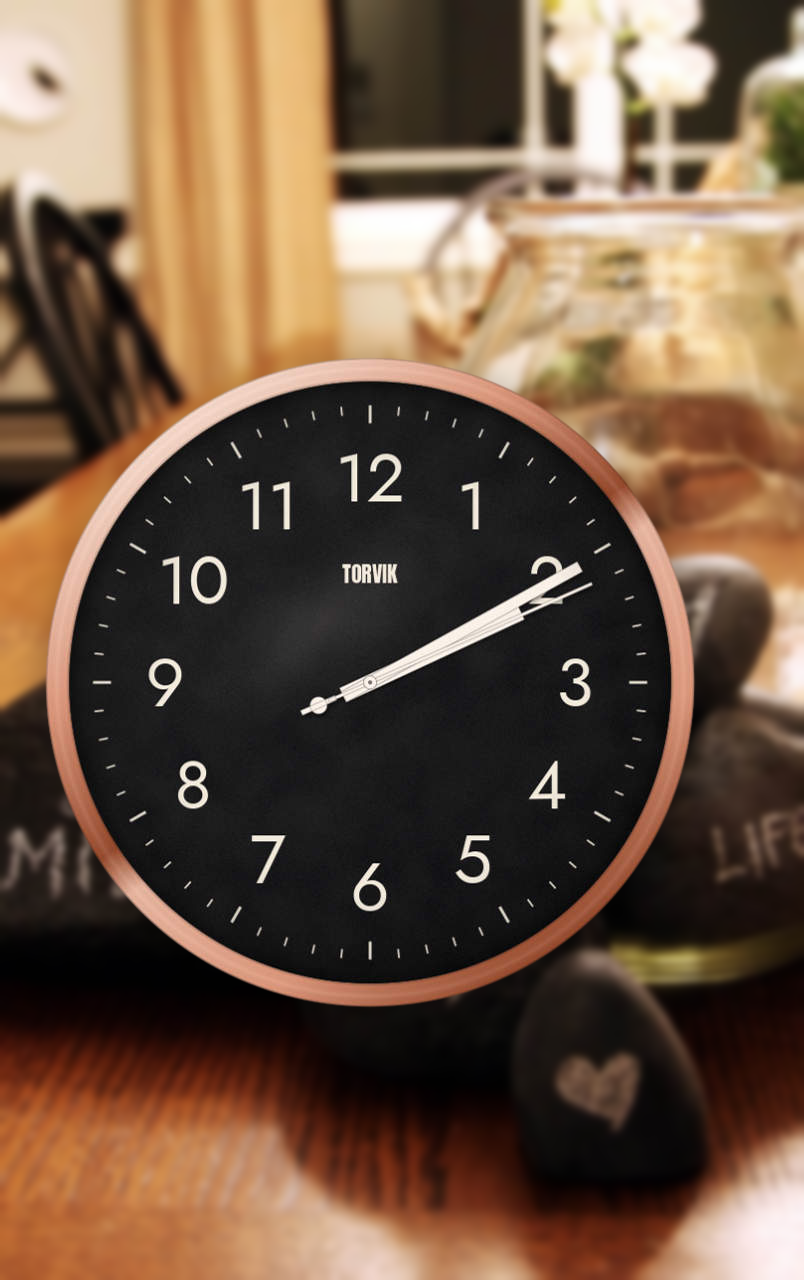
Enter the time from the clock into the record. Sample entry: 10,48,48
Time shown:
2,10,11
